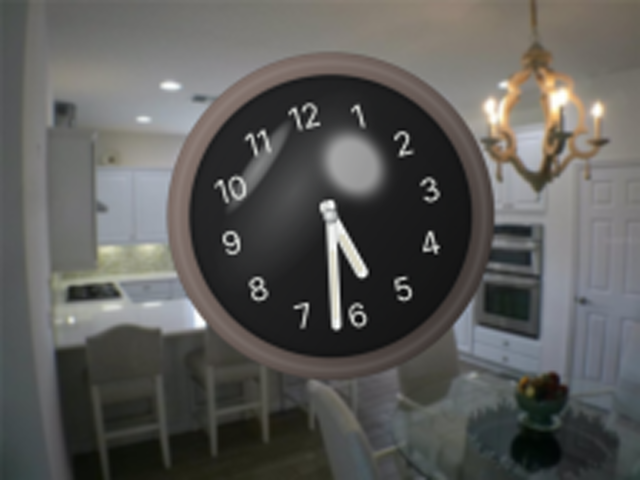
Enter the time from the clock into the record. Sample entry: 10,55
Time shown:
5,32
